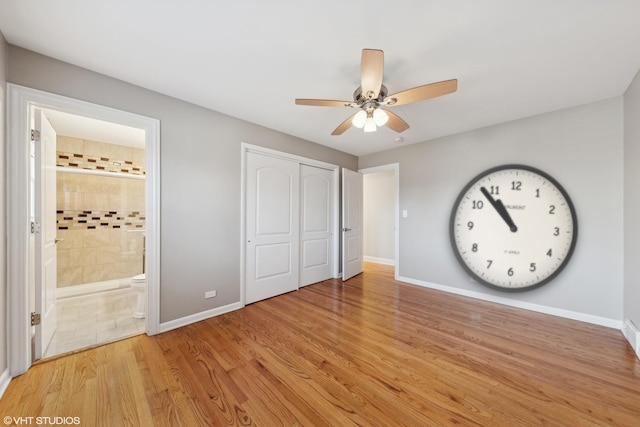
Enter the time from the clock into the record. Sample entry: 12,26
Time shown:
10,53
